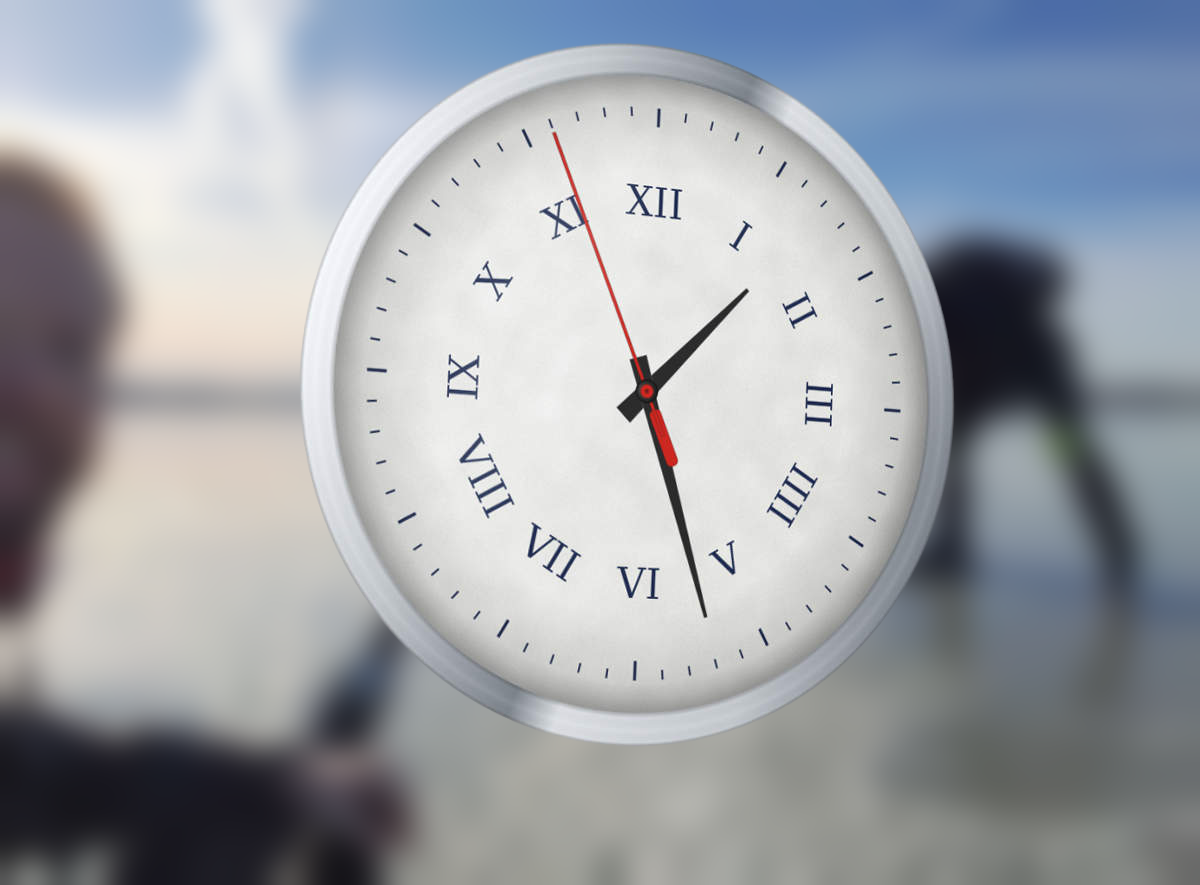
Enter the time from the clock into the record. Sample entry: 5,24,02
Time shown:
1,26,56
